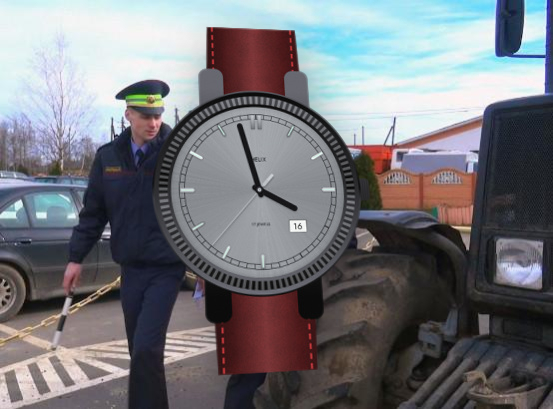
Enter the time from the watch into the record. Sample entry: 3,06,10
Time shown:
3,57,37
